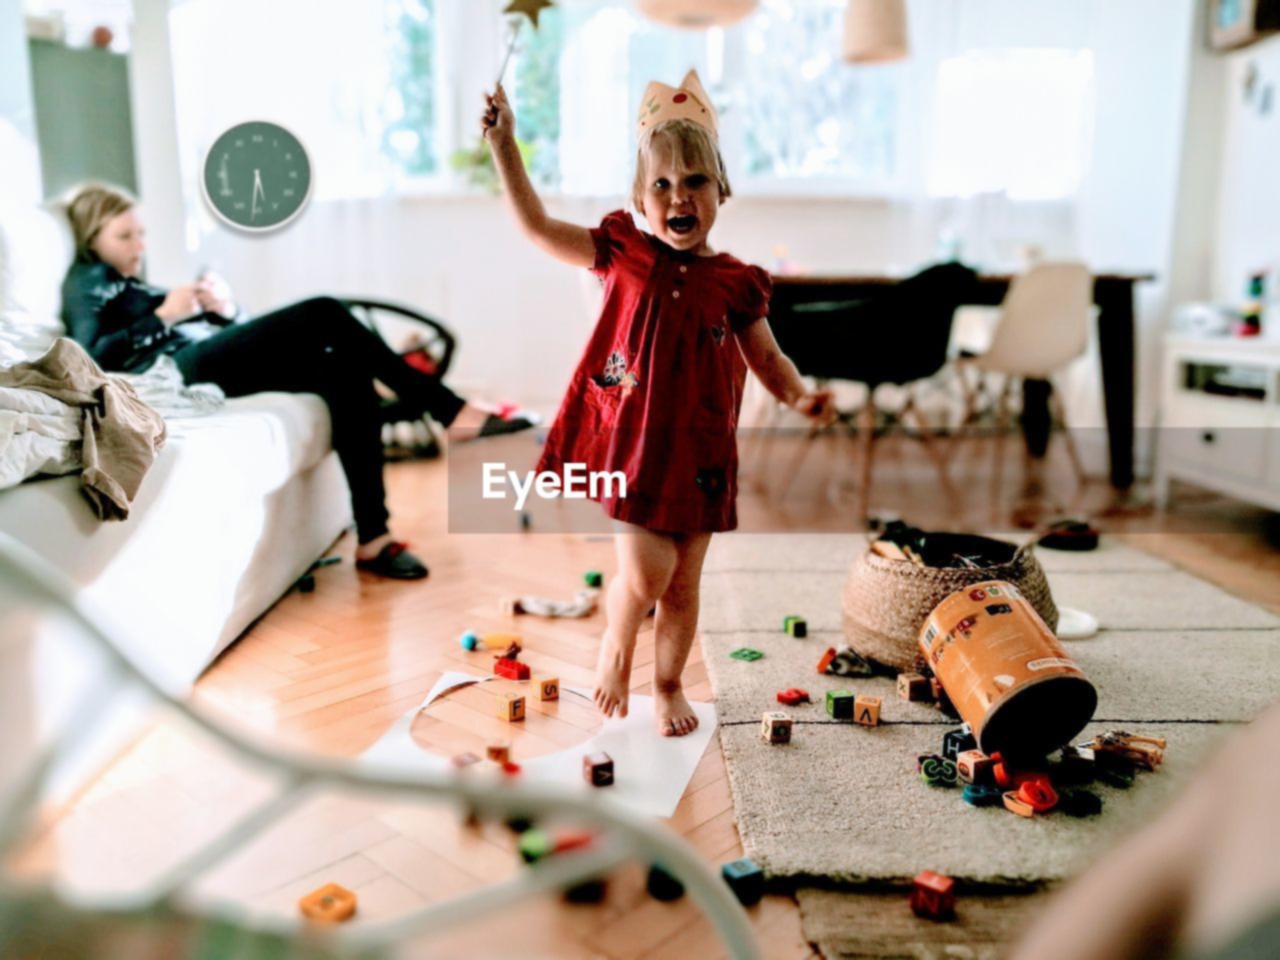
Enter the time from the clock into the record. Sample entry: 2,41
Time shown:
5,31
